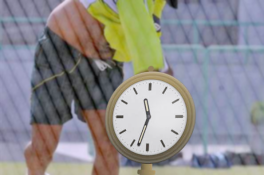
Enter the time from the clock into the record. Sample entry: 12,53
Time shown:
11,33
